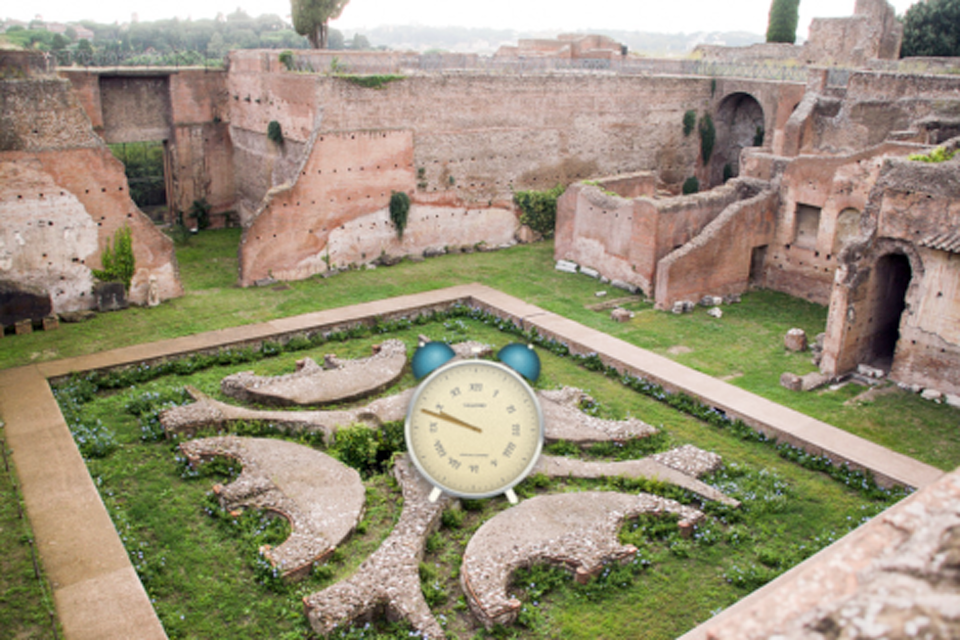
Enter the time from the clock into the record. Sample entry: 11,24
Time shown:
9,48
